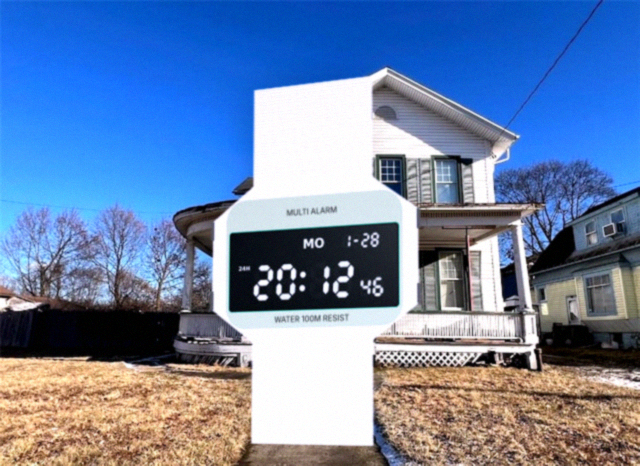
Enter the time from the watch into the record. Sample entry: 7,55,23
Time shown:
20,12,46
